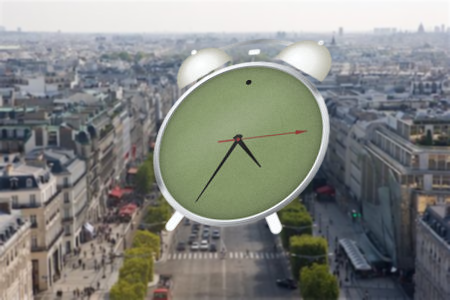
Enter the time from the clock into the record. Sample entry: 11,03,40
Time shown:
4,34,14
